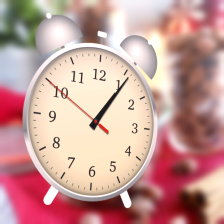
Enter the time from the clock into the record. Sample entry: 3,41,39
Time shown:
1,05,50
